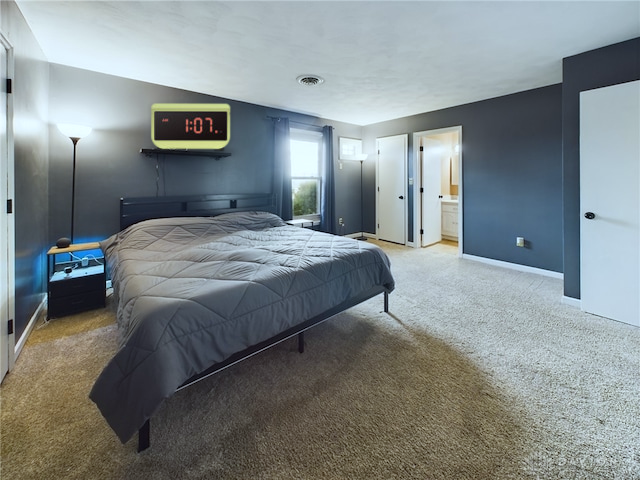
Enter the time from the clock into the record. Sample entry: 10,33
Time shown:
1,07
